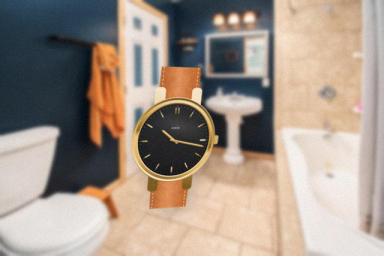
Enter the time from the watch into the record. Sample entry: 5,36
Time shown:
10,17
